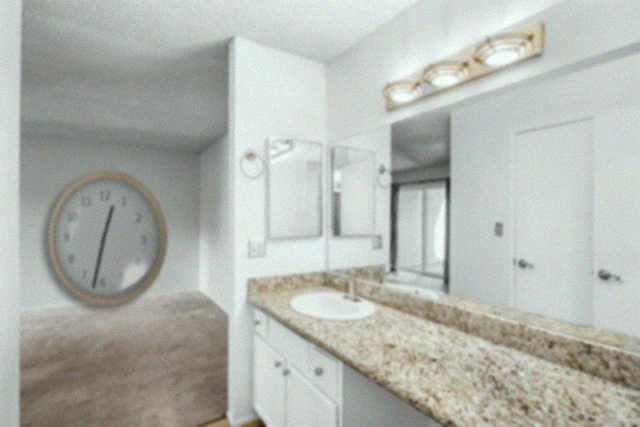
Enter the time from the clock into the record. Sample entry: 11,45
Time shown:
12,32
